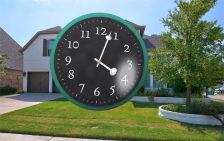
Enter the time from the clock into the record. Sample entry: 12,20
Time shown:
4,03
